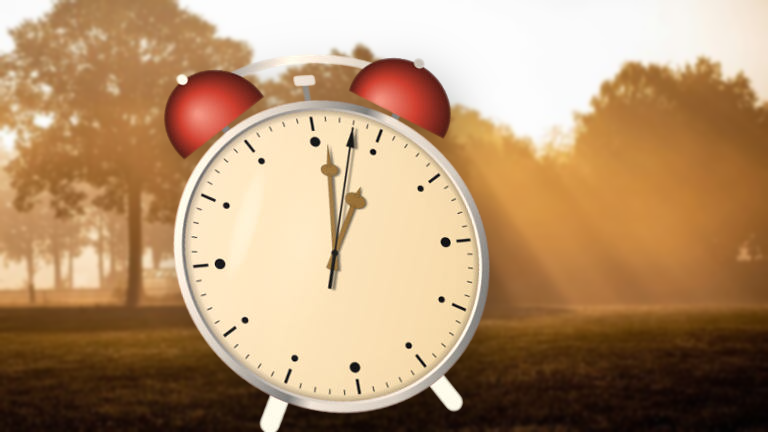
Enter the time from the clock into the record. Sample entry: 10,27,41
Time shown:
1,01,03
